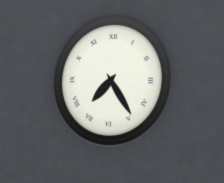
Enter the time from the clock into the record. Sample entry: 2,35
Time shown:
7,24
